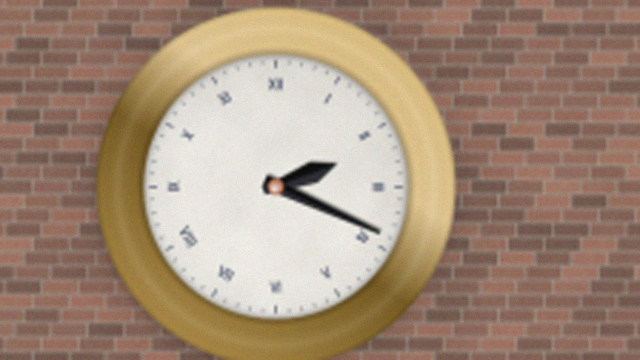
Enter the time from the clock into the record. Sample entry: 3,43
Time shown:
2,19
